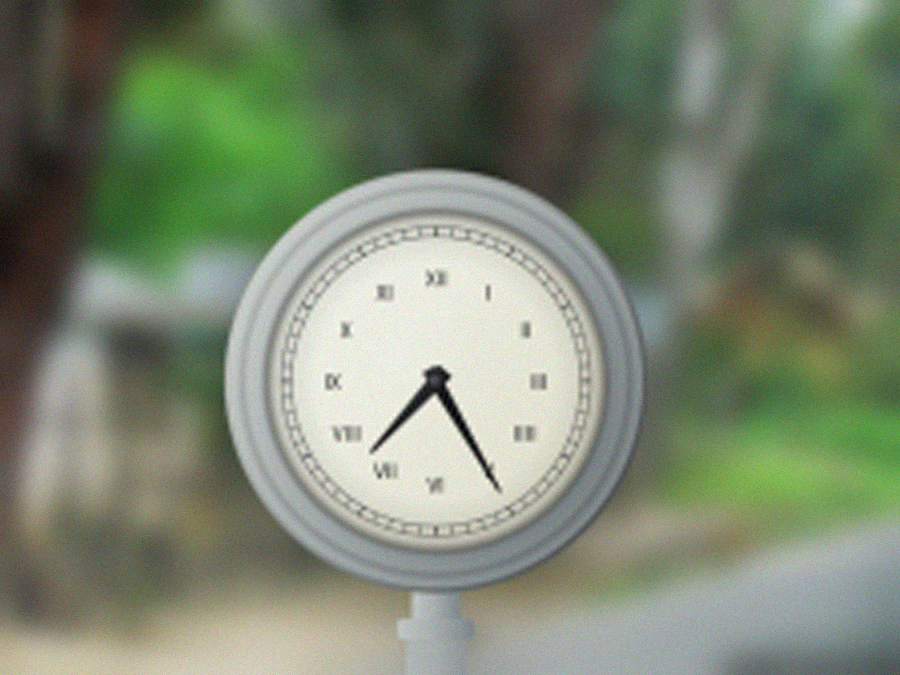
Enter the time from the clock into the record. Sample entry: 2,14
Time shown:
7,25
